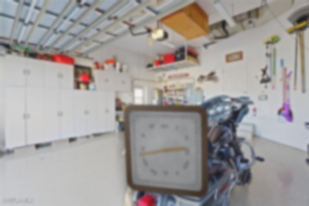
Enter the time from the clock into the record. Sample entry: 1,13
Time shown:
2,43
